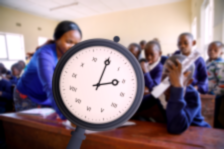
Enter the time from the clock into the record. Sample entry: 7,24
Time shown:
2,00
